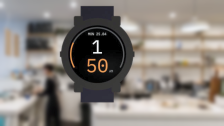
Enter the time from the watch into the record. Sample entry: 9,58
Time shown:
1,50
